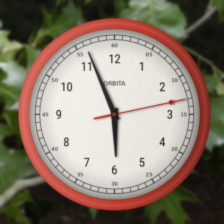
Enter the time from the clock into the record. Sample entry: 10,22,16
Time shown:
5,56,13
